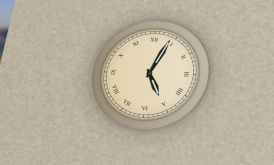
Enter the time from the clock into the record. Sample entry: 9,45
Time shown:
5,04
